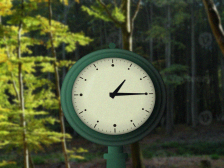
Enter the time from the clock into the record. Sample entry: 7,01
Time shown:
1,15
